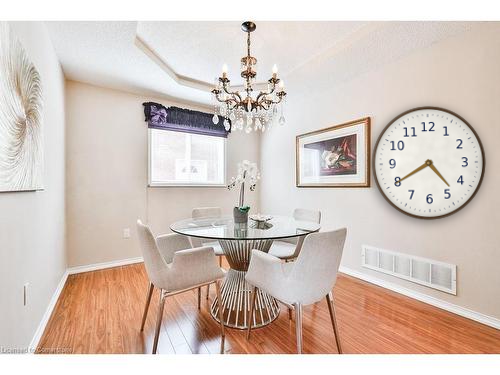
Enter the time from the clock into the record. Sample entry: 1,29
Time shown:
4,40
